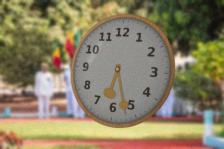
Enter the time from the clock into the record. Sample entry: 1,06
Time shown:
6,27
